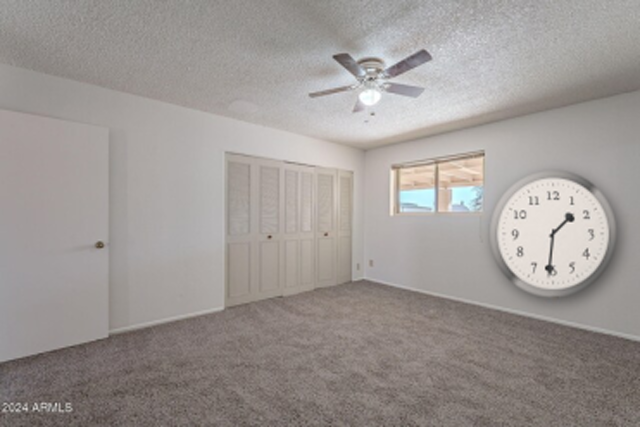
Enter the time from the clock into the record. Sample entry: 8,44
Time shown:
1,31
